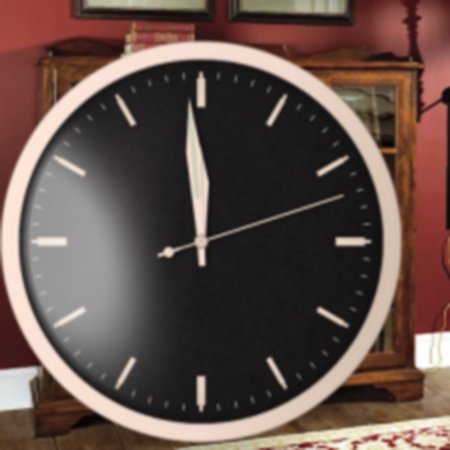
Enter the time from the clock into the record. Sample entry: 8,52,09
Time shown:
11,59,12
